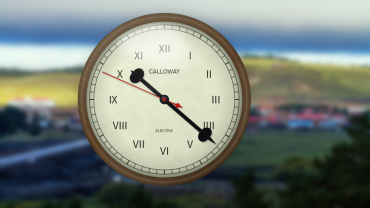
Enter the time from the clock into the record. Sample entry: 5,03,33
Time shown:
10,21,49
